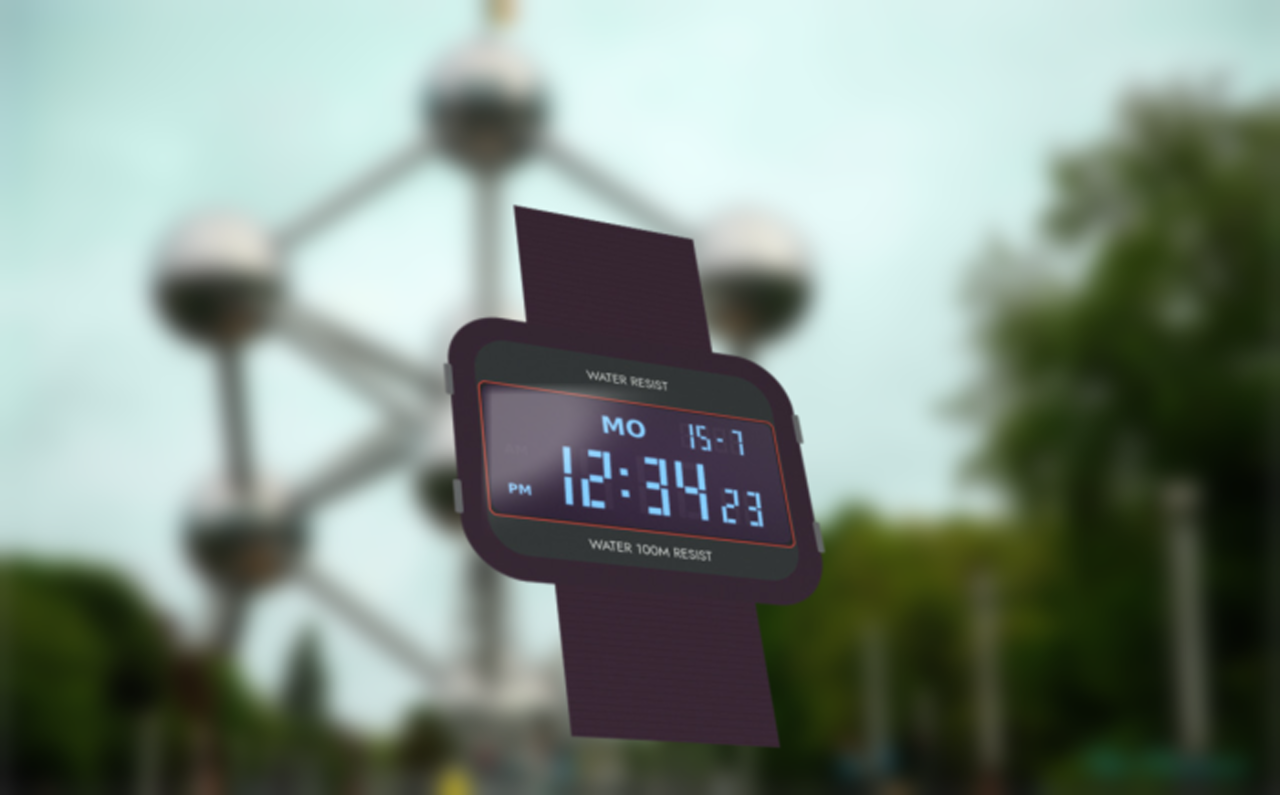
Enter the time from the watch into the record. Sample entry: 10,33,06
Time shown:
12,34,23
